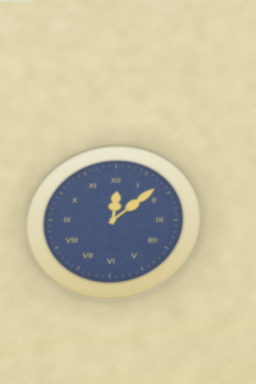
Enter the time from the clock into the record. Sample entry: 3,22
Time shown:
12,08
